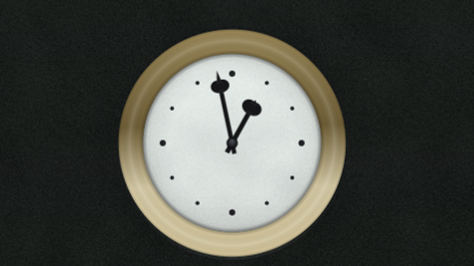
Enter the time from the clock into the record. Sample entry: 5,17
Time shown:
12,58
